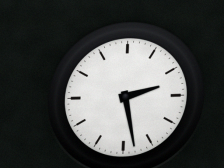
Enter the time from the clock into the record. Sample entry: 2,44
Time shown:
2,28
